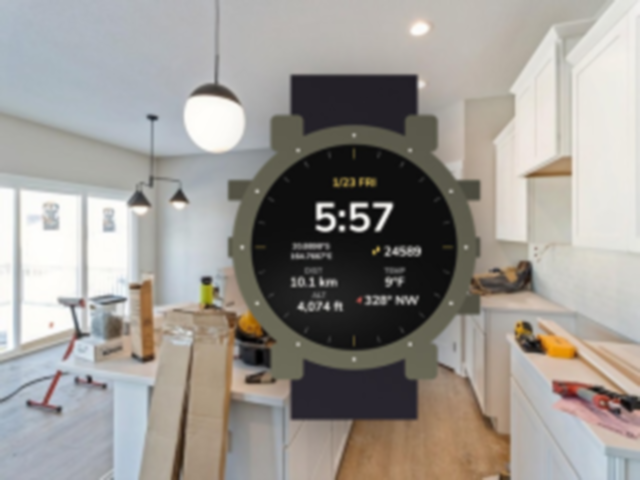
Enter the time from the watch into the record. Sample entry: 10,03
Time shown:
5,57
